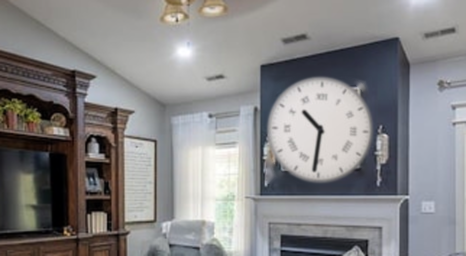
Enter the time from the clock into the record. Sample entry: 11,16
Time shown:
10,31
